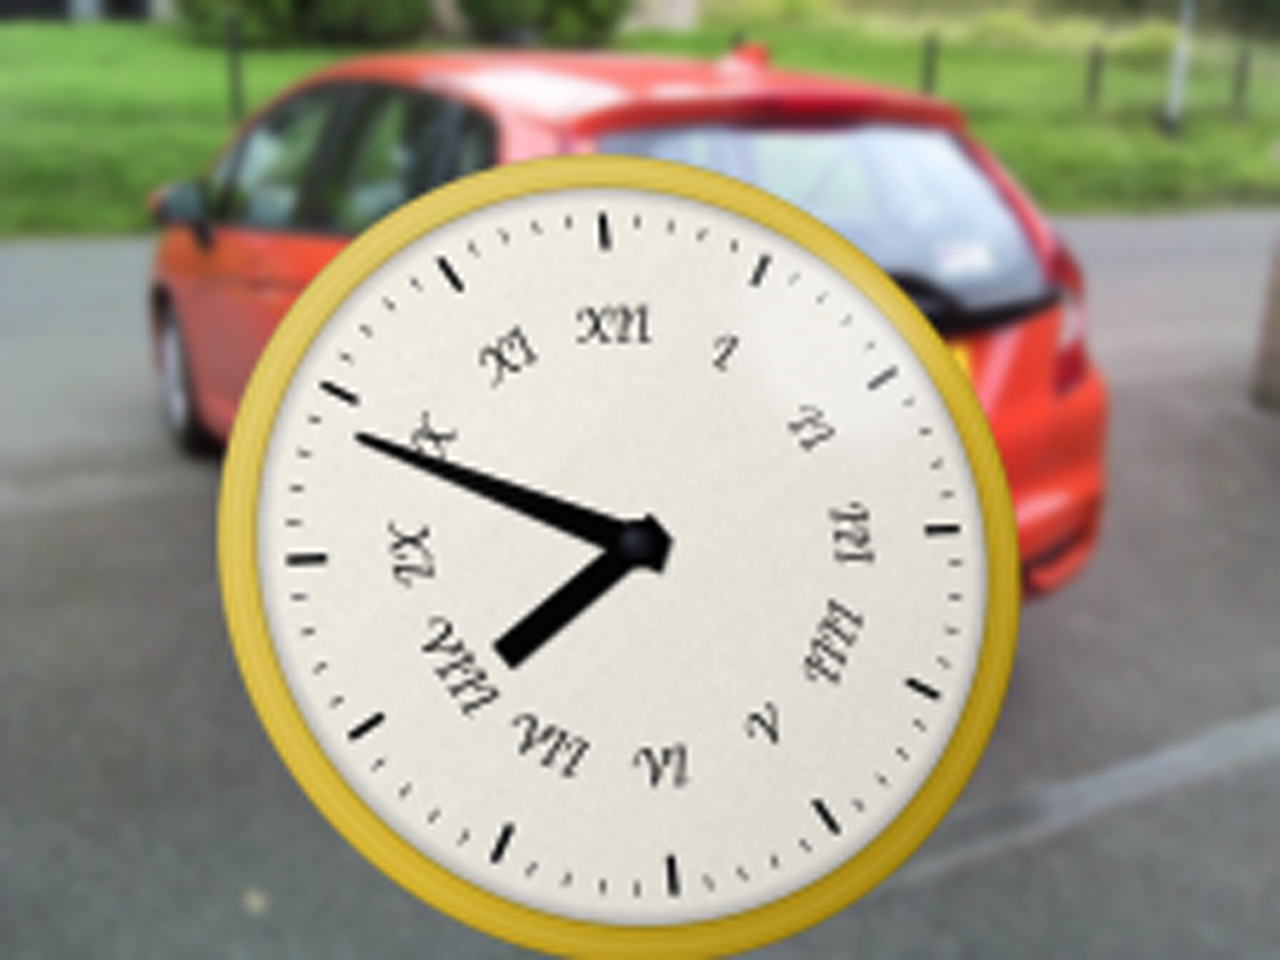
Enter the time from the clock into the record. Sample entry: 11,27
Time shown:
7,49
